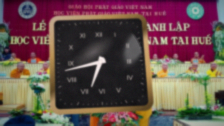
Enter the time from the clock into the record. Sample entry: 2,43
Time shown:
6,43
